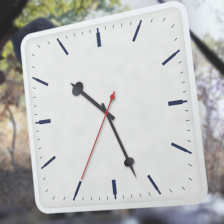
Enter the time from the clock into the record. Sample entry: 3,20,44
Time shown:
10,26,35
